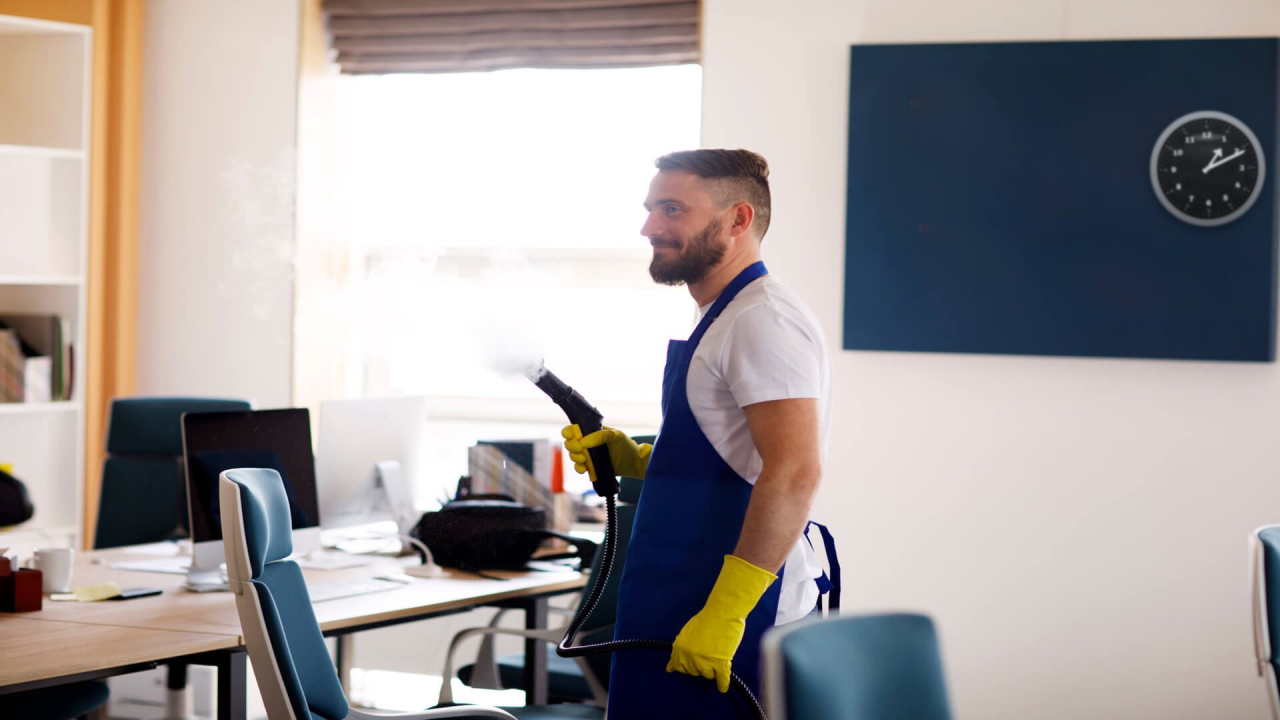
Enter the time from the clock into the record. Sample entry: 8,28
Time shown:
1,11
